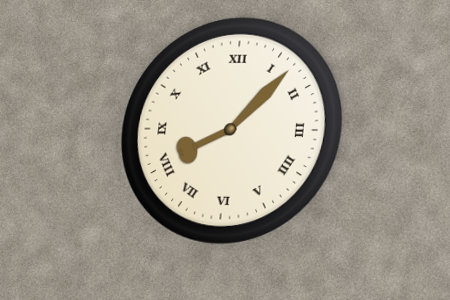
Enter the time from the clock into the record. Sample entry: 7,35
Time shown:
8,07
